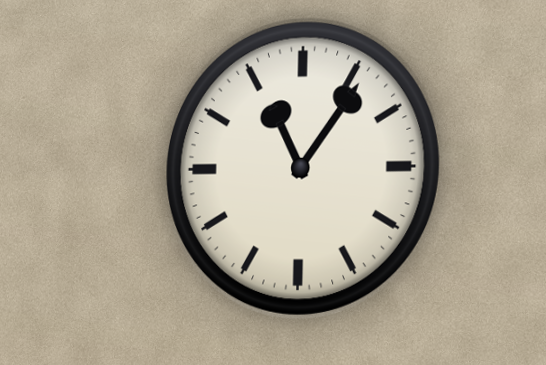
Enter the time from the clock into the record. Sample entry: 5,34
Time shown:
11,06
